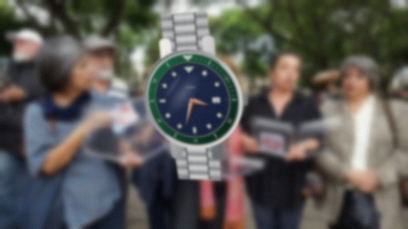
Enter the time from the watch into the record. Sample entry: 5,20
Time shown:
3,33
